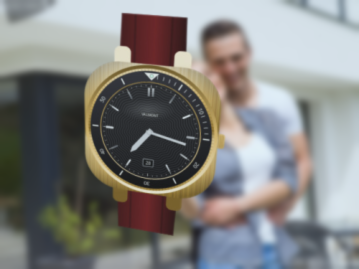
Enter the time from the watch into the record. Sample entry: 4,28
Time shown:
7,17
